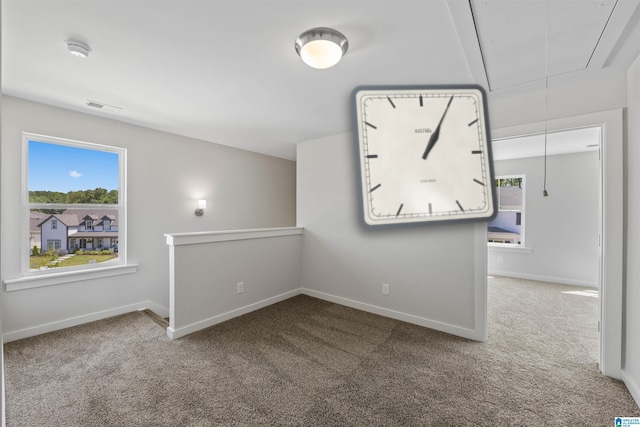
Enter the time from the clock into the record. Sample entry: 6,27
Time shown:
1,05
